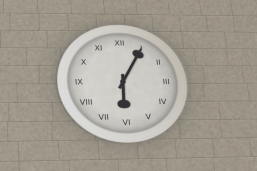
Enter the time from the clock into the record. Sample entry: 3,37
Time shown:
6,05
